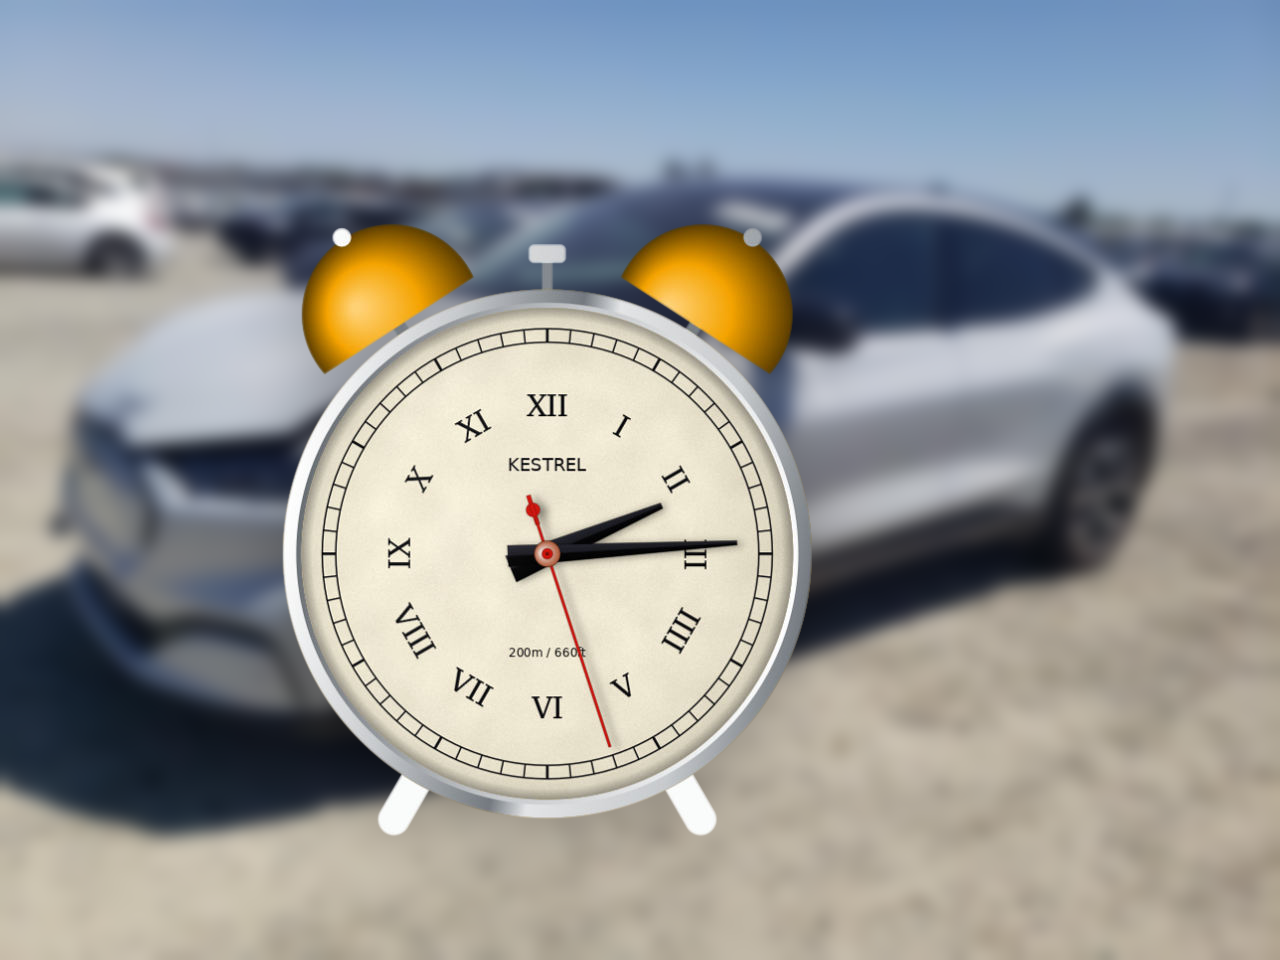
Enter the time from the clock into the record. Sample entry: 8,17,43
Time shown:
2,14,27
